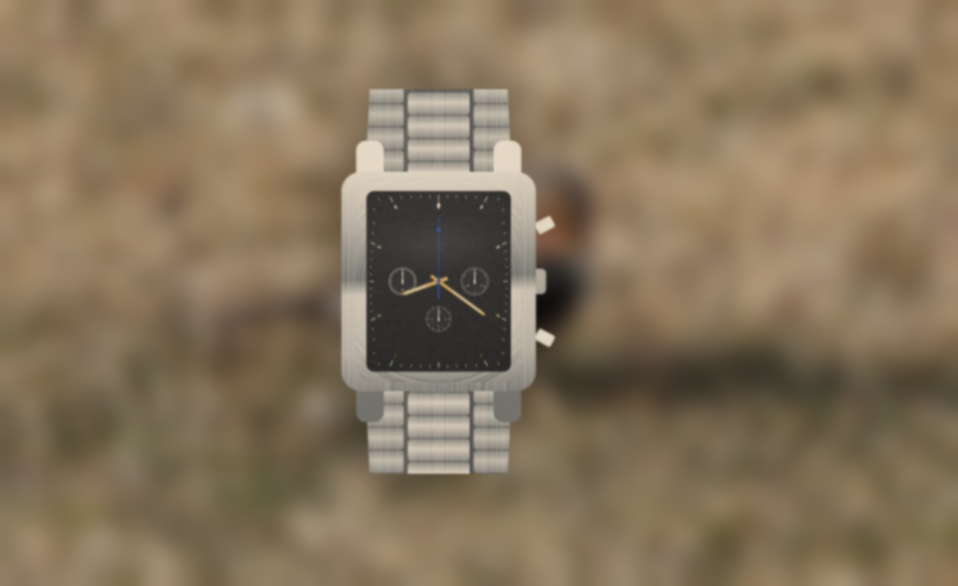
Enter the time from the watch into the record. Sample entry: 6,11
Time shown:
8,21
